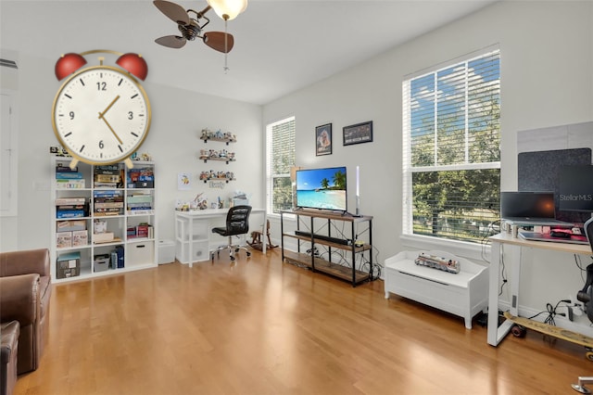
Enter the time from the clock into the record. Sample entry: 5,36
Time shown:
1,24
